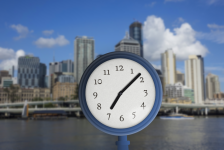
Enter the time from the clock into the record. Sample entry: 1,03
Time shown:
7,08
